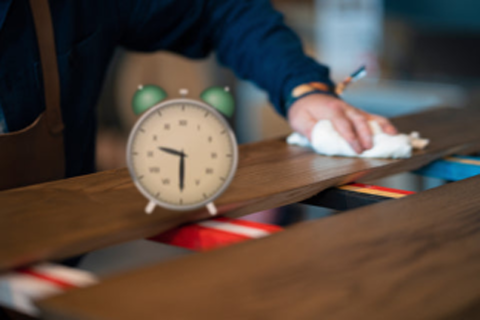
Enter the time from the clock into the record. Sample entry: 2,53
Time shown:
9,30
